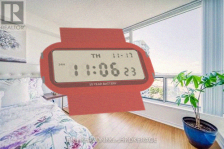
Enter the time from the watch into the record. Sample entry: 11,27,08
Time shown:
11,06,23
